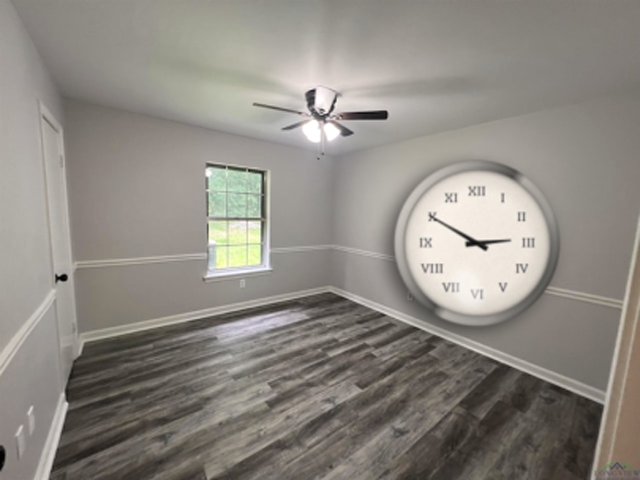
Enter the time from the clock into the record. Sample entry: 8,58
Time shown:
2,50
